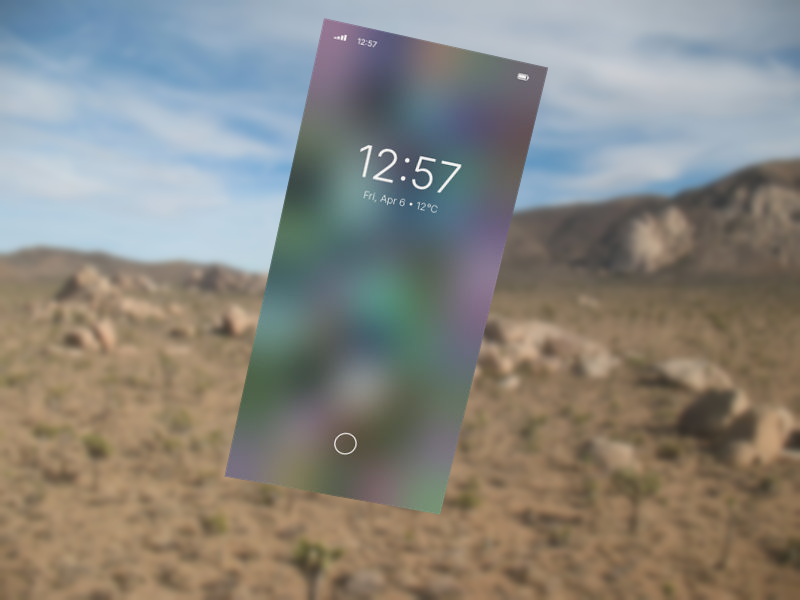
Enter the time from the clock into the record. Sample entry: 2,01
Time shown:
12,57
